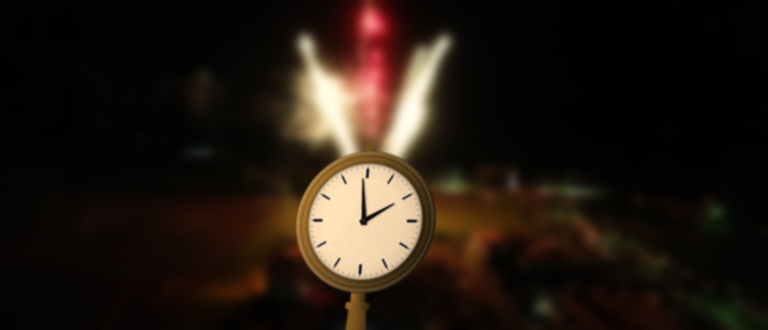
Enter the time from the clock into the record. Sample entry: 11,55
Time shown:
1,59
